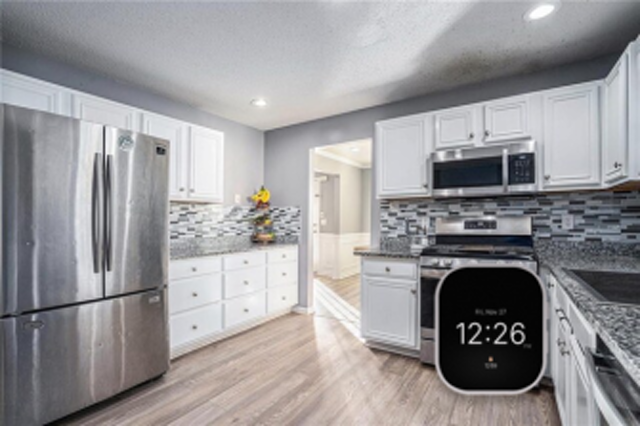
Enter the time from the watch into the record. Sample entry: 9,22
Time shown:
12,26
